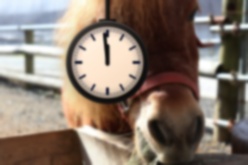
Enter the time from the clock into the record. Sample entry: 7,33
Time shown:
11,59
